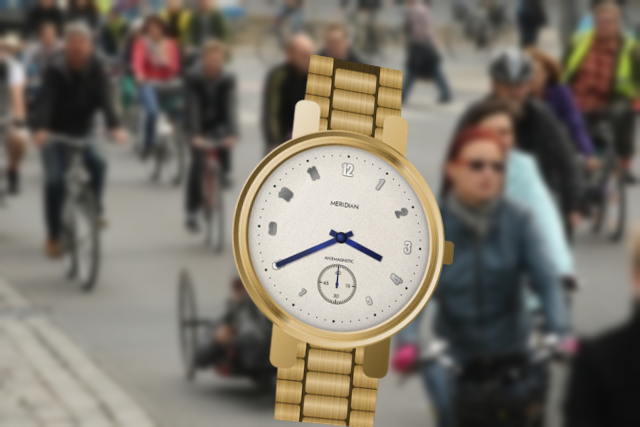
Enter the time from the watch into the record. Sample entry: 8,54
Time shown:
3,40
